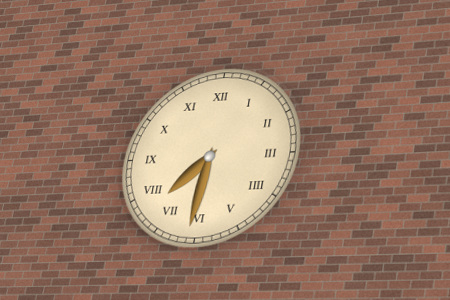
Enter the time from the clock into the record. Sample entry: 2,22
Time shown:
7,31
